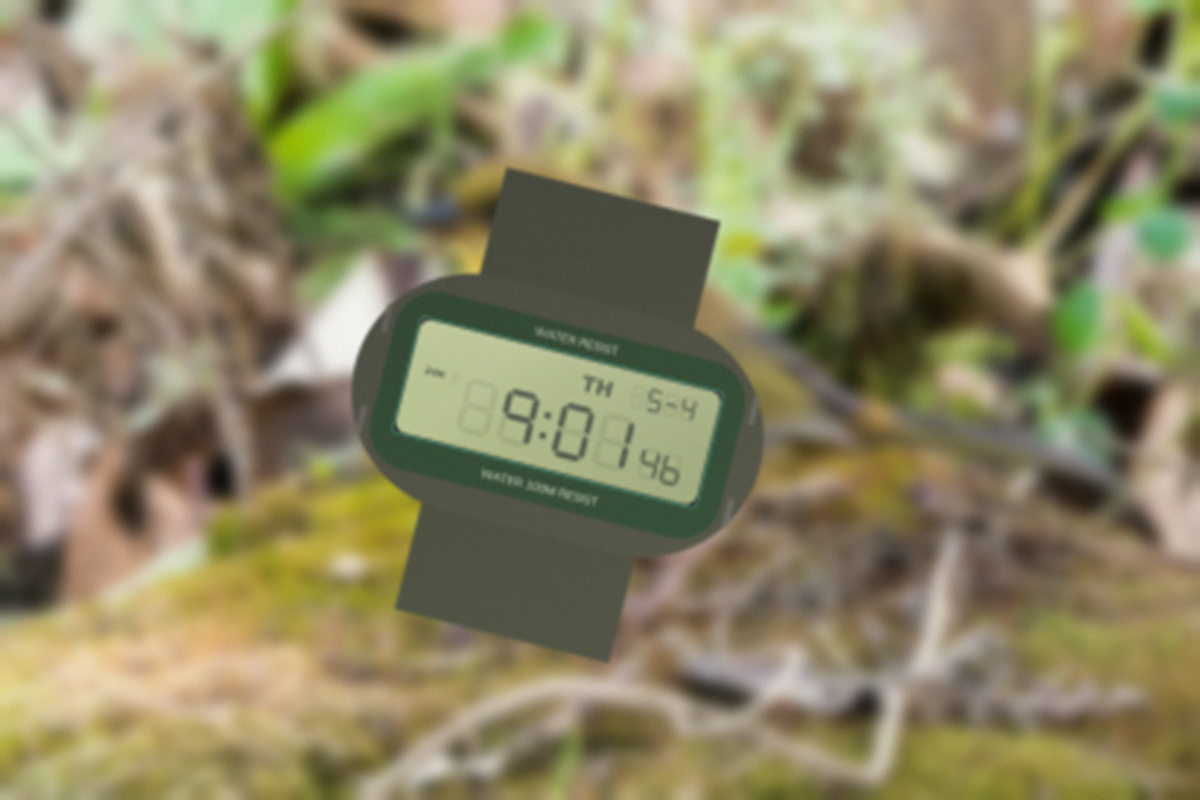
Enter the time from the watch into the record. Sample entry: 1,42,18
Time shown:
9,01,46
